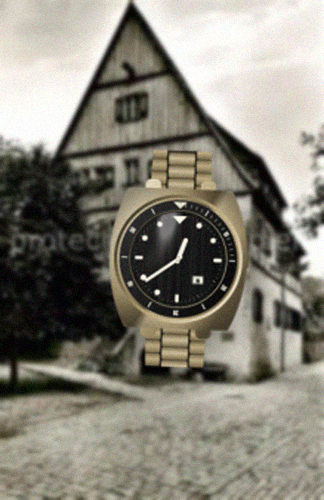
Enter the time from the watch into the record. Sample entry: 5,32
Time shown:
12,39
